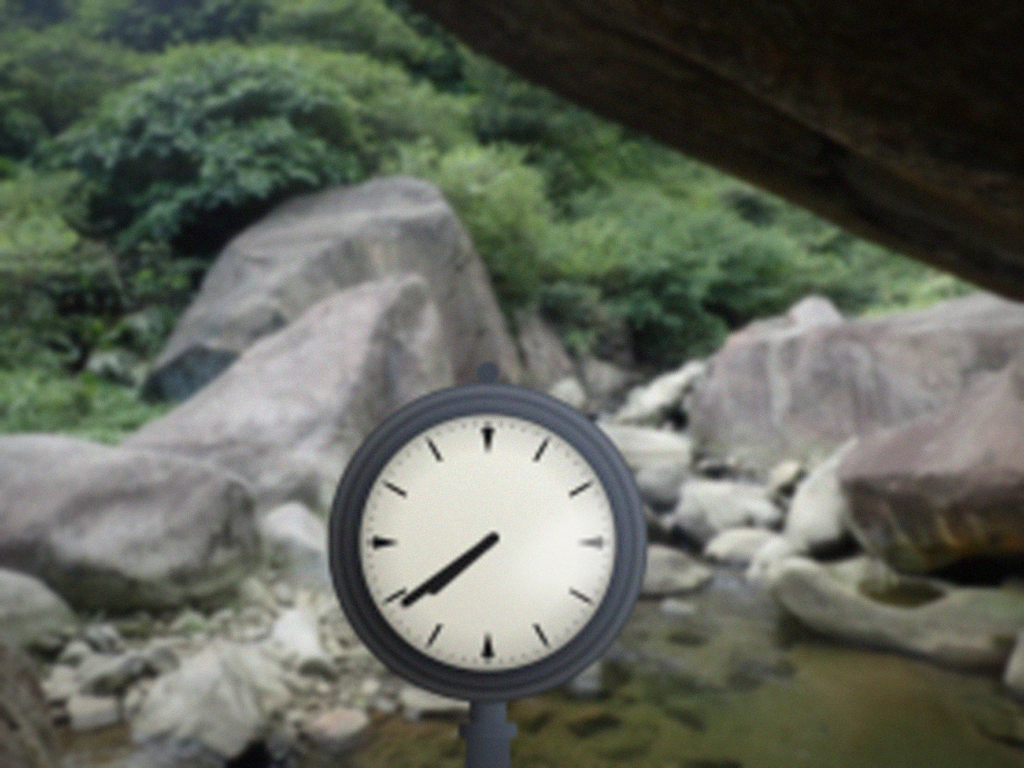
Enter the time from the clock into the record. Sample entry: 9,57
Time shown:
7,39
